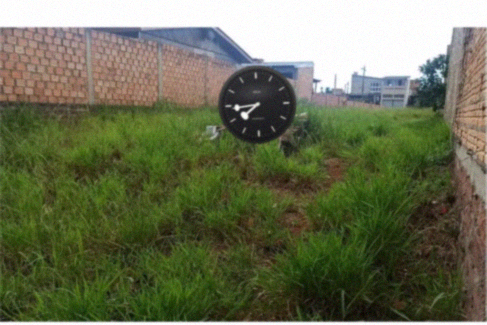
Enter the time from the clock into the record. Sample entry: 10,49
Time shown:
7,44
